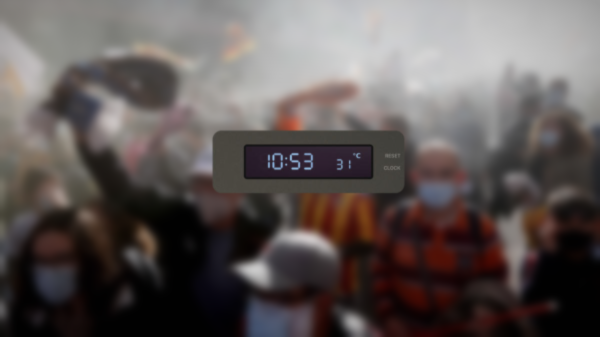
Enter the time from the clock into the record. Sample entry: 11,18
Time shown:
10,53
